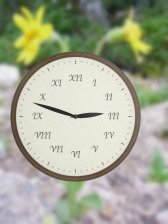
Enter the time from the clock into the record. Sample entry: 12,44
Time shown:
2,48
